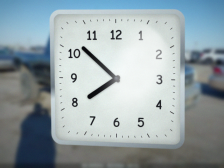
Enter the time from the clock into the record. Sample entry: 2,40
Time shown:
7,52
